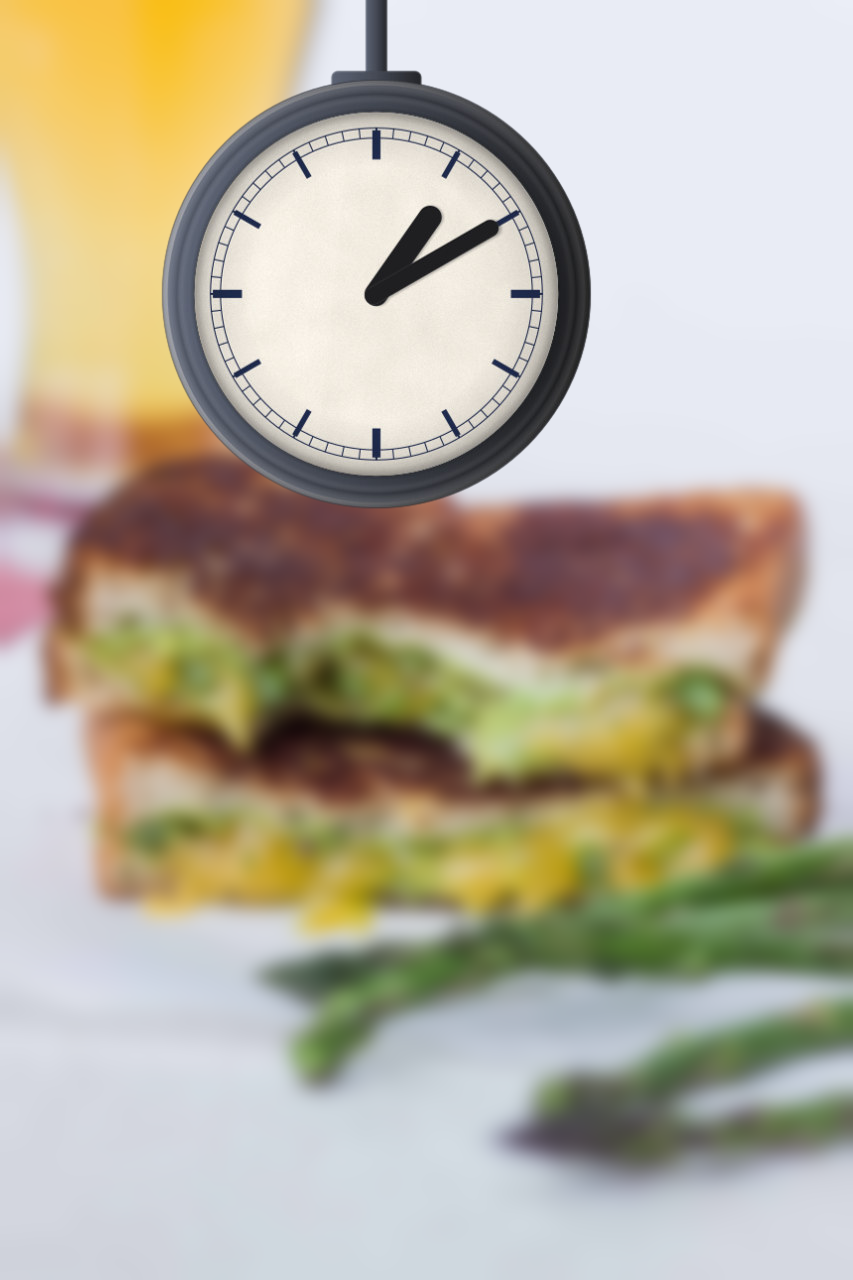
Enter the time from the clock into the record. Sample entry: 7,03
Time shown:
1,10
